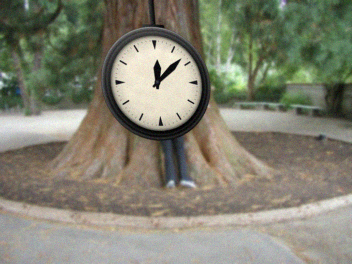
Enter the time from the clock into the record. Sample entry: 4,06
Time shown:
12,08
